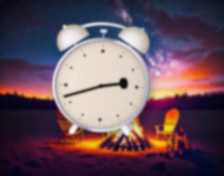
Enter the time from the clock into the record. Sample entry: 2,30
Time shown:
2,42
